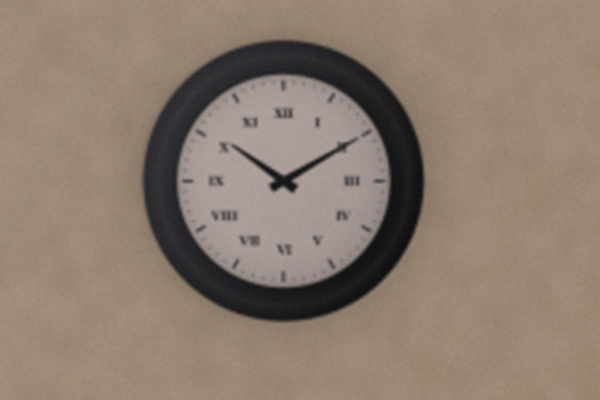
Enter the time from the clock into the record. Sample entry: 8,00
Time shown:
10,10
